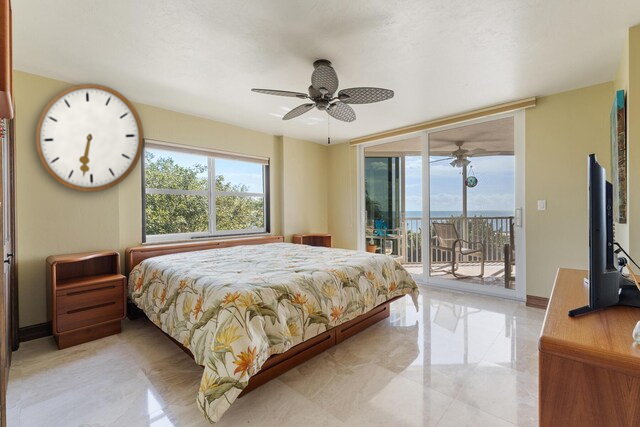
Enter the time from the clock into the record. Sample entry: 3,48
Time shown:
6,32
